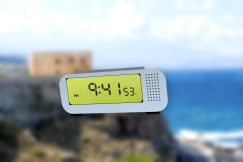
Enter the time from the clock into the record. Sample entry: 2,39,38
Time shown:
9,41,53
